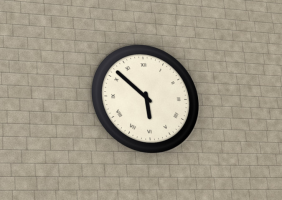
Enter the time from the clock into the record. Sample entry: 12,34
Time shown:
5,52
